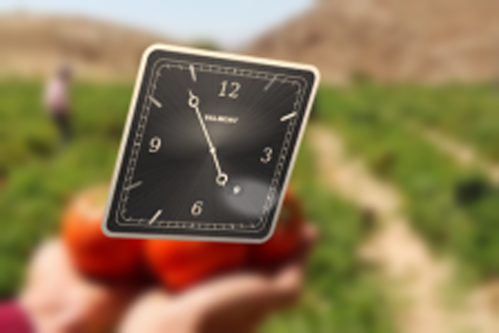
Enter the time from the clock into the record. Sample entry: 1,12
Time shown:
4,54
